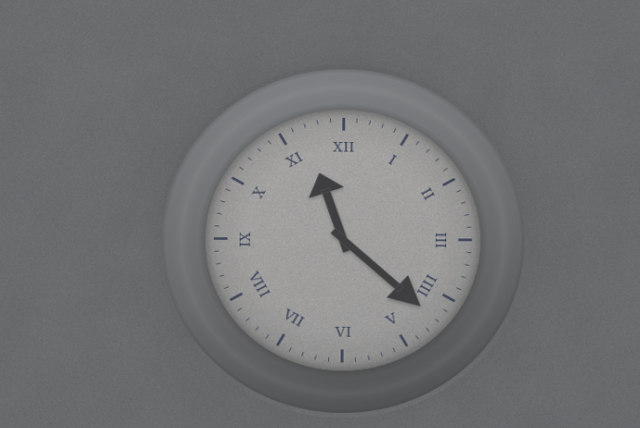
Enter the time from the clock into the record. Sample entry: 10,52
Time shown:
11,22
